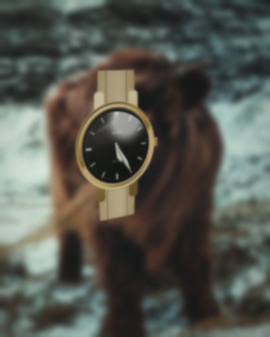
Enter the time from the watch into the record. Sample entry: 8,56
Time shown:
5,25
